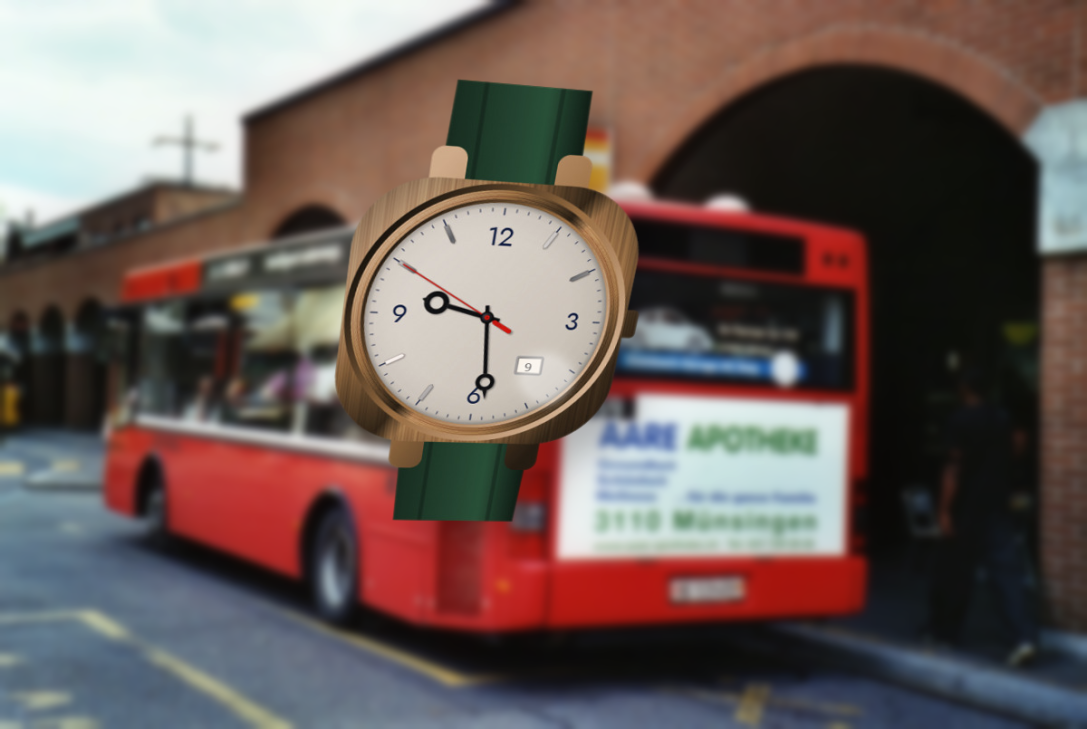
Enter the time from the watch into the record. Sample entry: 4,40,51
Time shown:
9,28,50
